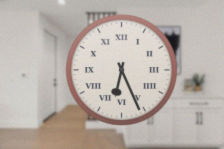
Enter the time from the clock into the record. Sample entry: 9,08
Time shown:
6,26
